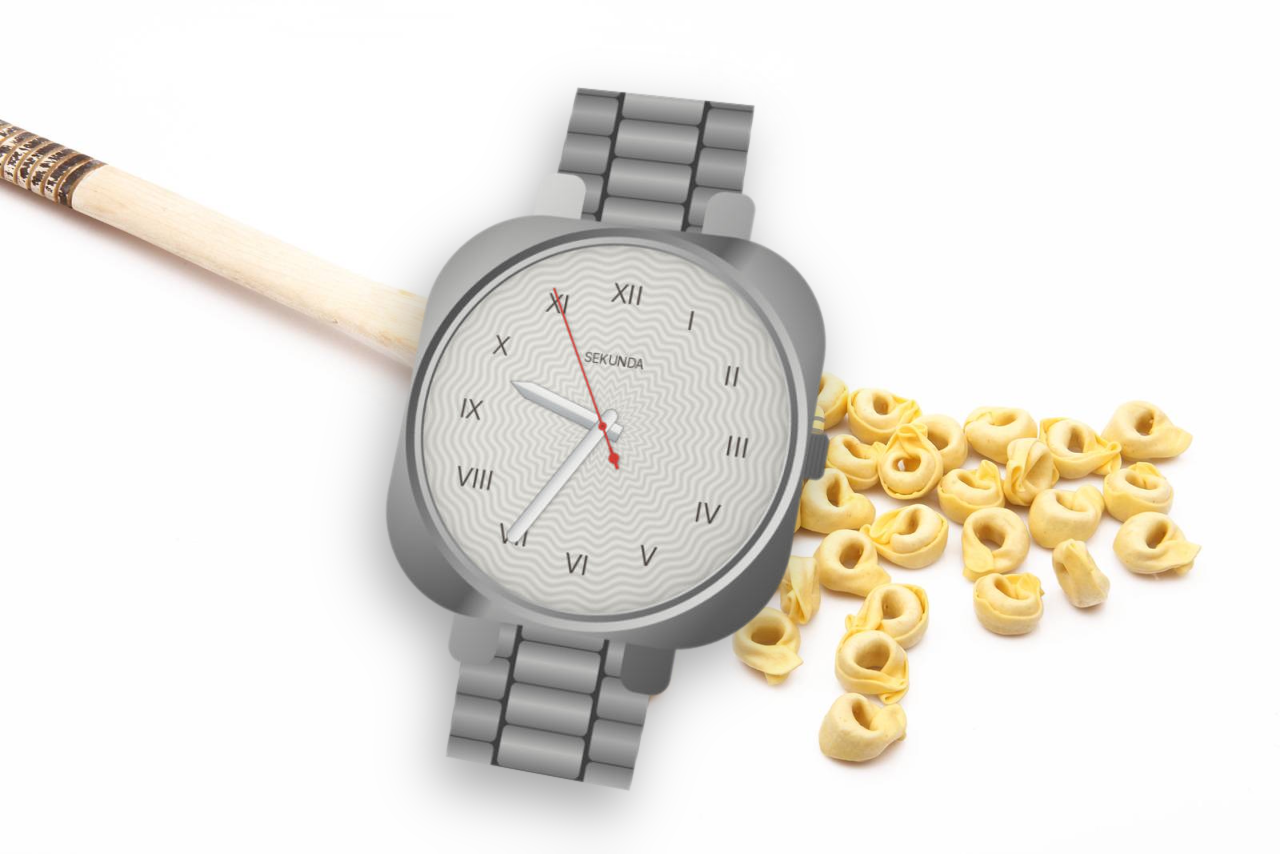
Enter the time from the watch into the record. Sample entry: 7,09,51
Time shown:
9,34,55
